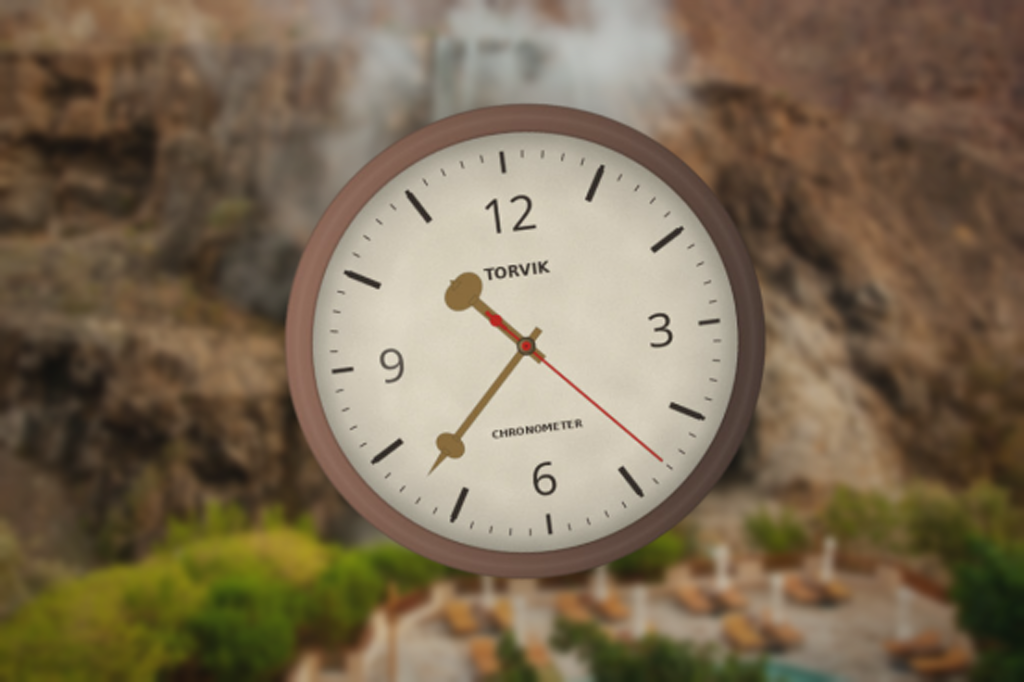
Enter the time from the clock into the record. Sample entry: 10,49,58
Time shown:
10,37,23
